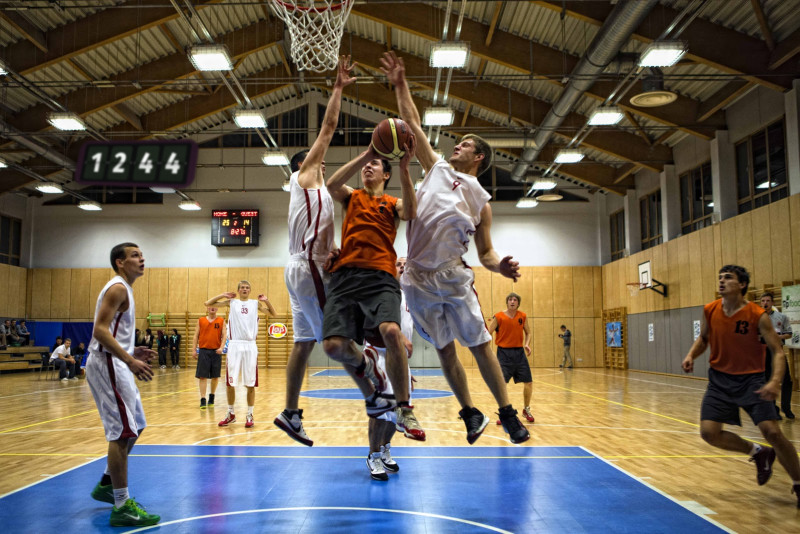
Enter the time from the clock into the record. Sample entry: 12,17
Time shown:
12,44
